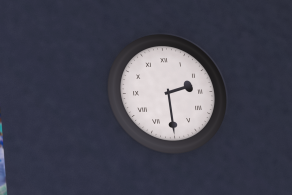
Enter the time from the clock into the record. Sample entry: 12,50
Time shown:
2,30
